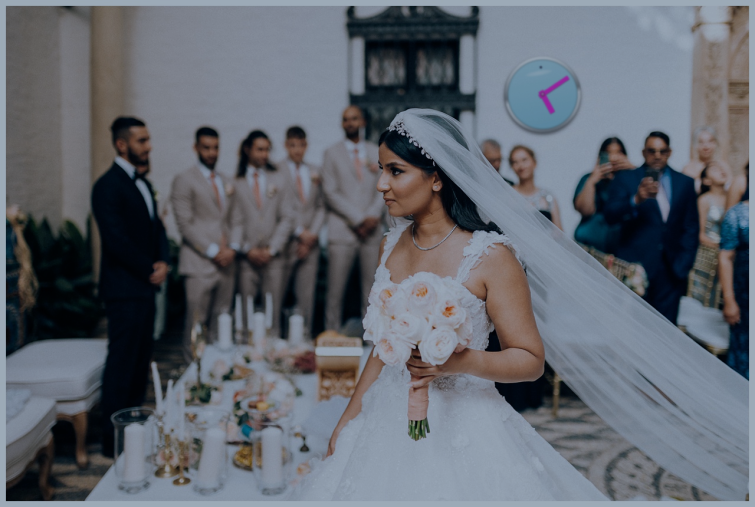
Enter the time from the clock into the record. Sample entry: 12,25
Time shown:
5,10
